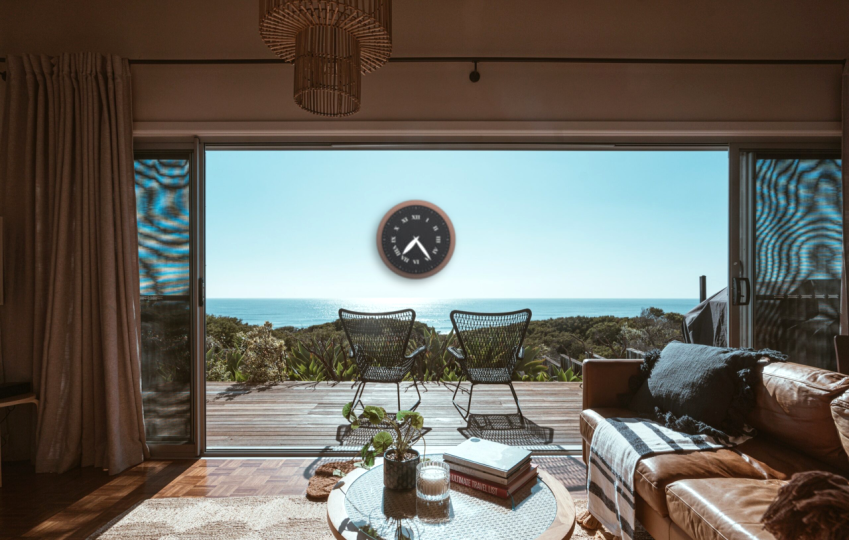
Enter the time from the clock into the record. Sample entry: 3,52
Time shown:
7,24
